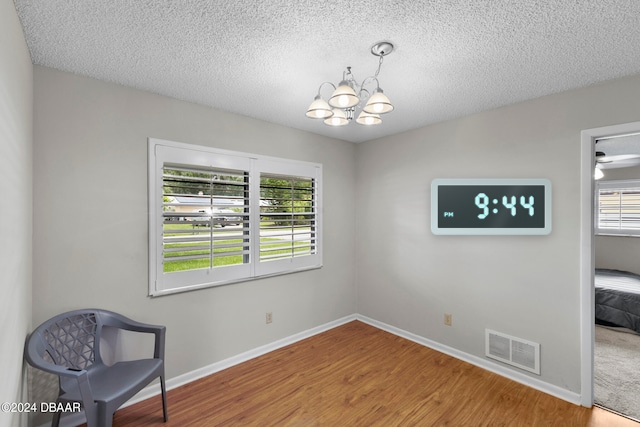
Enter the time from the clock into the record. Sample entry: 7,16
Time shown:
9,44
